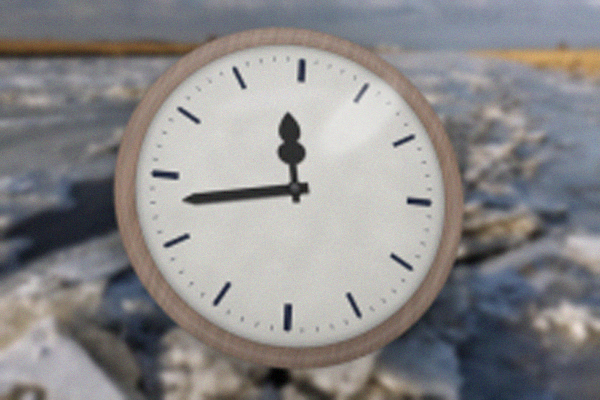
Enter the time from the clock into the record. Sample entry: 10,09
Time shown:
11,43
